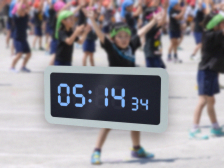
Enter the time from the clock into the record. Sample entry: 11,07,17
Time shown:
5,14,34
